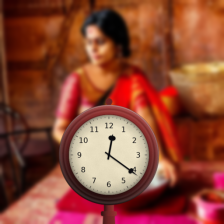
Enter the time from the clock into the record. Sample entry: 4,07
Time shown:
12,21
